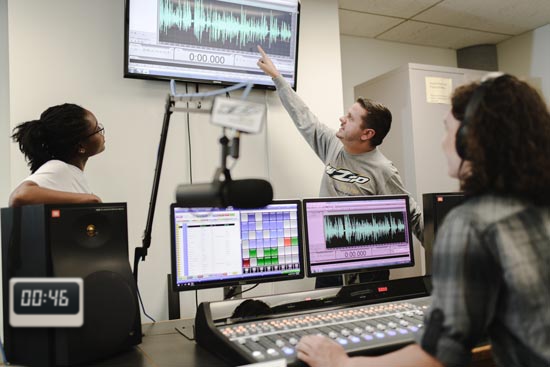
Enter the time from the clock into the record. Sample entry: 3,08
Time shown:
0,46
